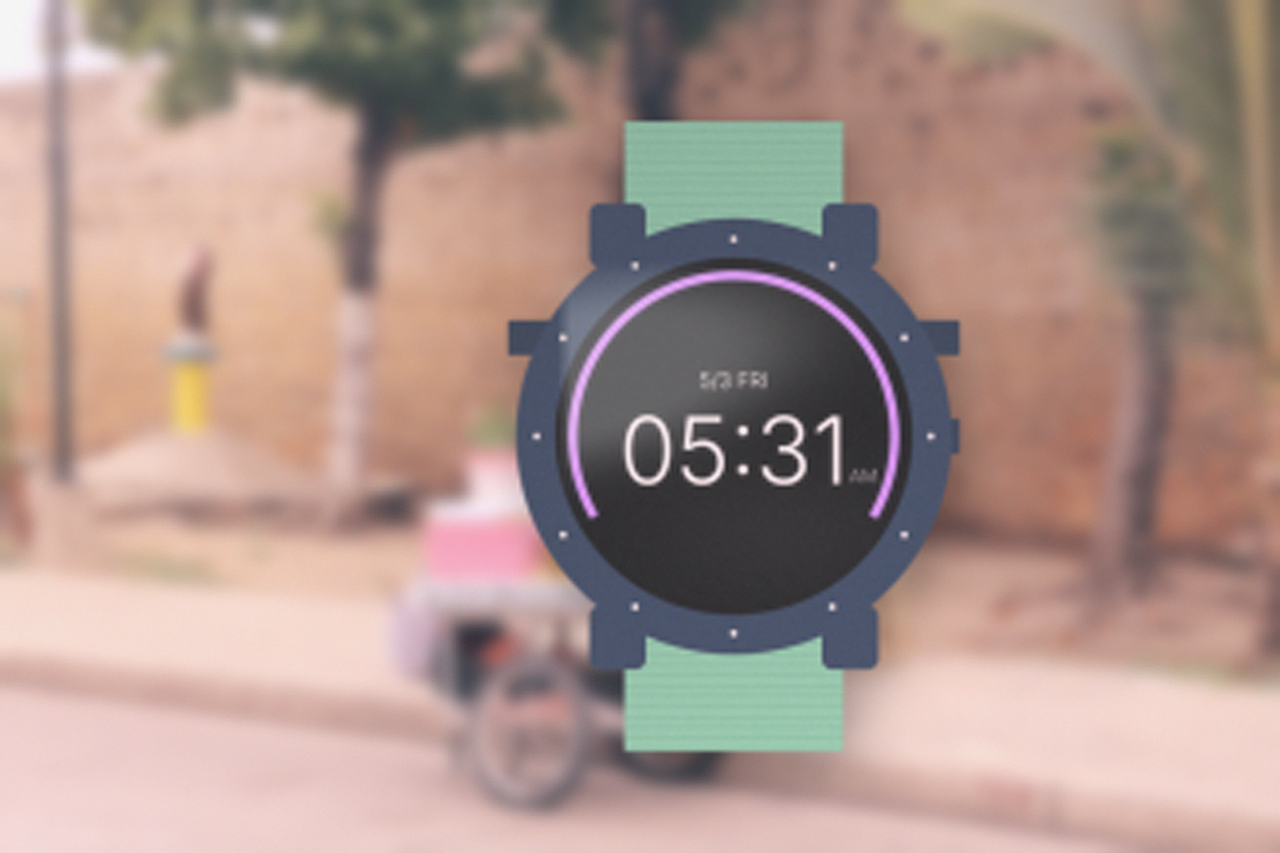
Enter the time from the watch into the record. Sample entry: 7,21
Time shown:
5,31
